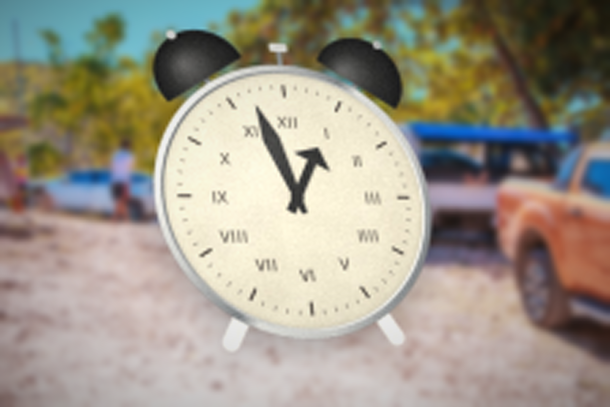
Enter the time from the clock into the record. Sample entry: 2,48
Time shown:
12,57
